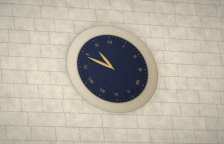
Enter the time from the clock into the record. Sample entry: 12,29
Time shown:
10,49
